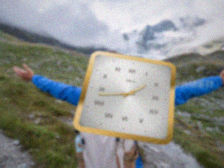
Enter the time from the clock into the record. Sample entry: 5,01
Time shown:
1,43
